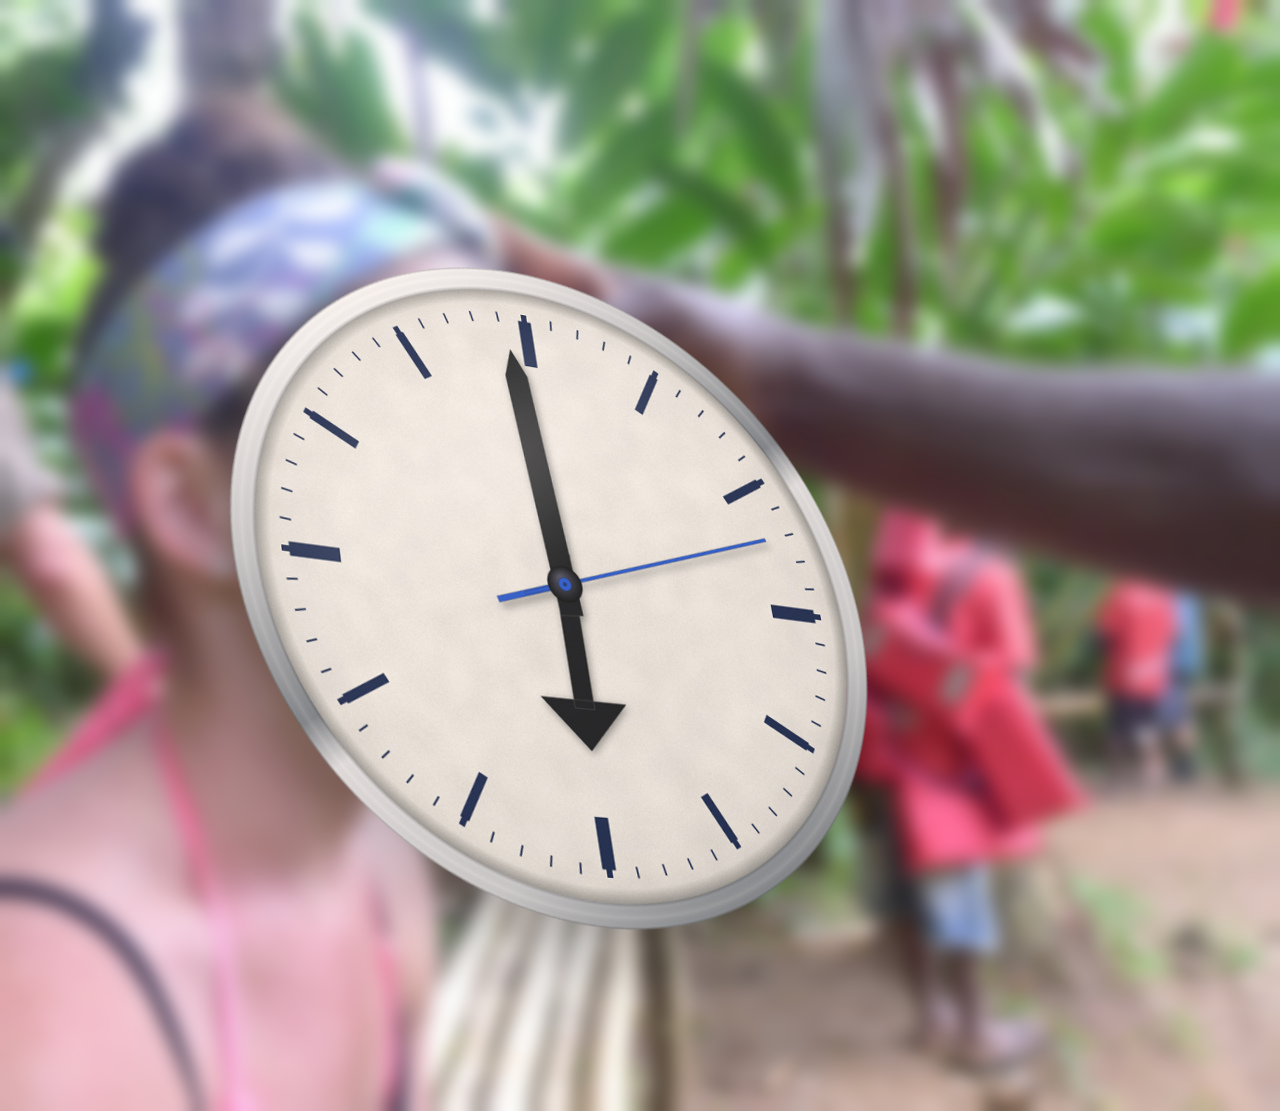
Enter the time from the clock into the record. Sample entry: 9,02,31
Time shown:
5,59,12
